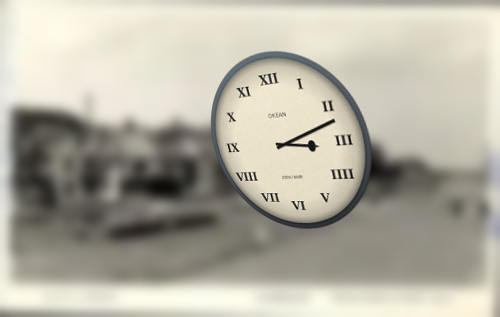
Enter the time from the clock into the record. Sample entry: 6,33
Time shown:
3,12
